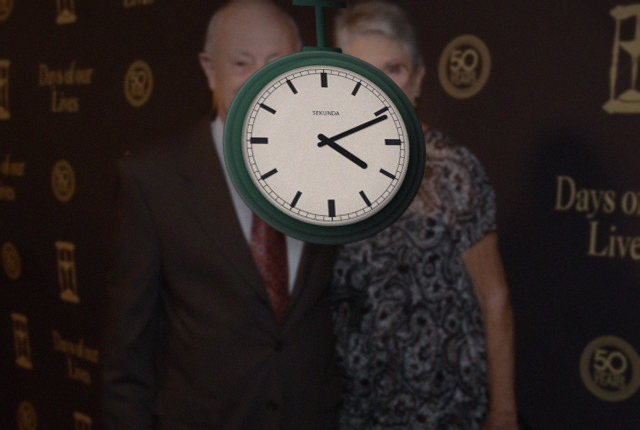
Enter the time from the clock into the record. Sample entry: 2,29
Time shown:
4,11
